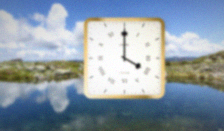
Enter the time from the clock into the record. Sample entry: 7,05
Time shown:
4,00
